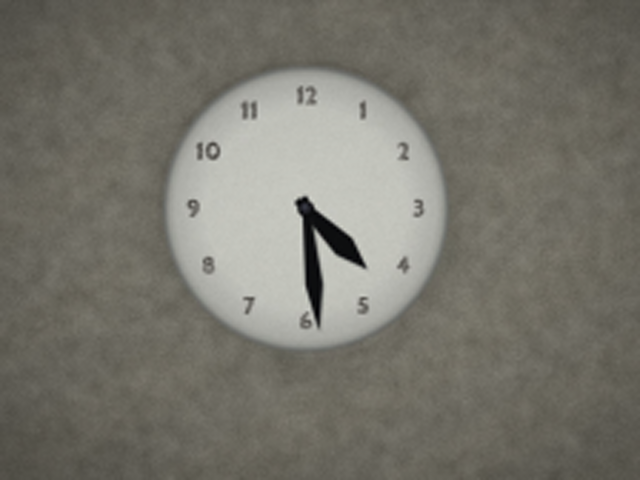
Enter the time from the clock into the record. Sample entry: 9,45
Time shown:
4,29
